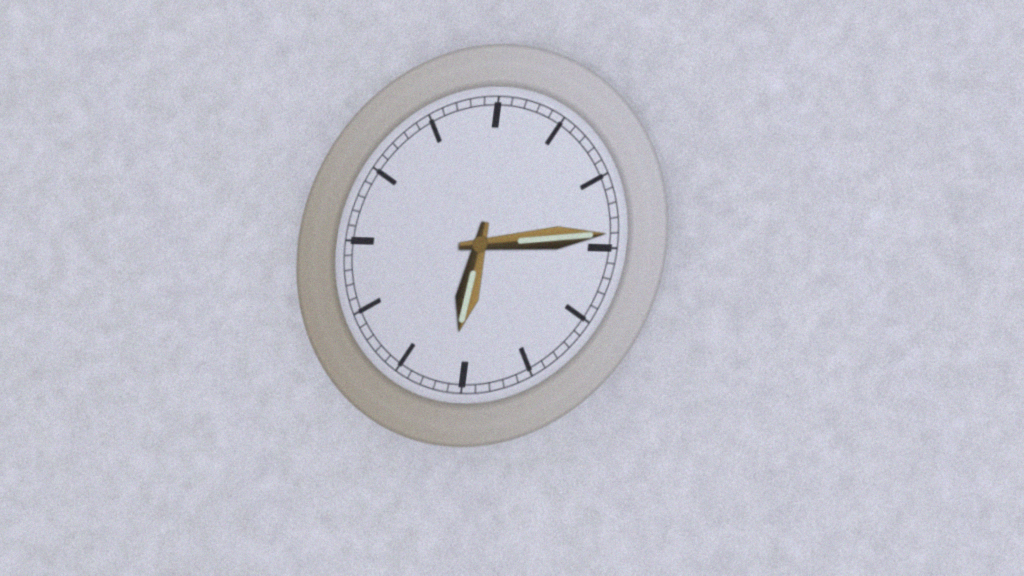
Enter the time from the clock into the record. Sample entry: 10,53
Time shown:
6,14
